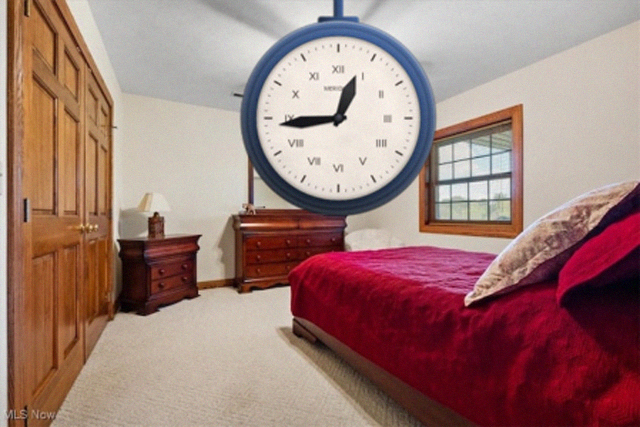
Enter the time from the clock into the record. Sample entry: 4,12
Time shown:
12,44
